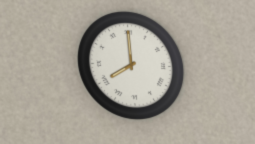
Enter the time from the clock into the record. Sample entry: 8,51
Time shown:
8,00
